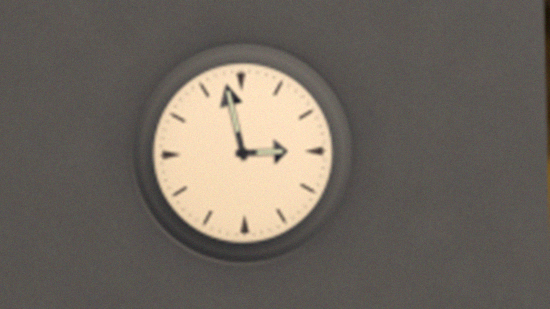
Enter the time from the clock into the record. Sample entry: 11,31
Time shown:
2,58
